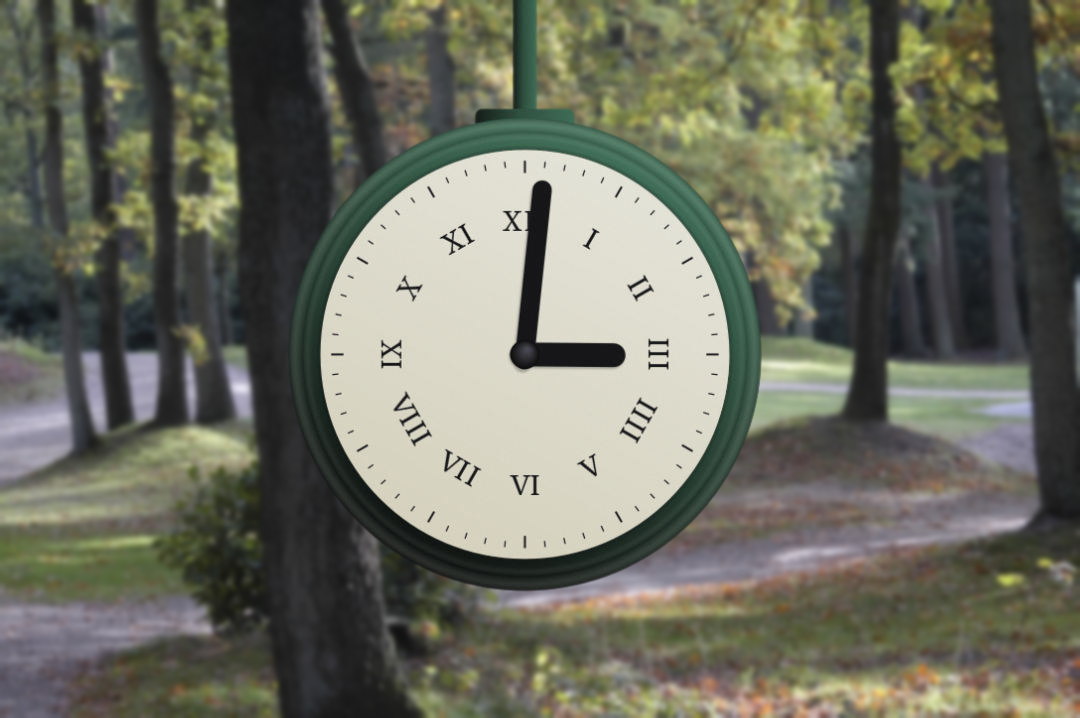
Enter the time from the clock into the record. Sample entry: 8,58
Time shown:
3,01
